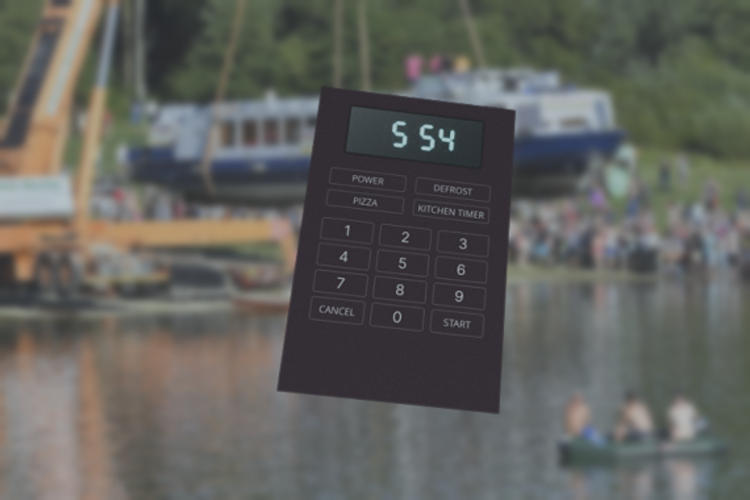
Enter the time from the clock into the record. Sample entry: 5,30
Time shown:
5,54
